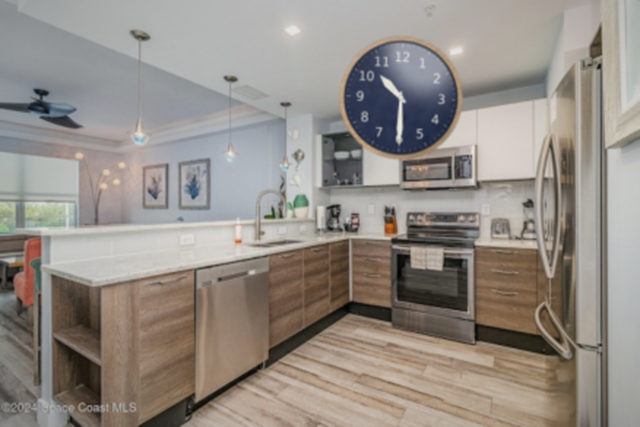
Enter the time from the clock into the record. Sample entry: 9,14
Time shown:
10,30
